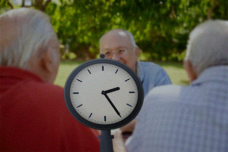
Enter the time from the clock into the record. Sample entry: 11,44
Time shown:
2,25
